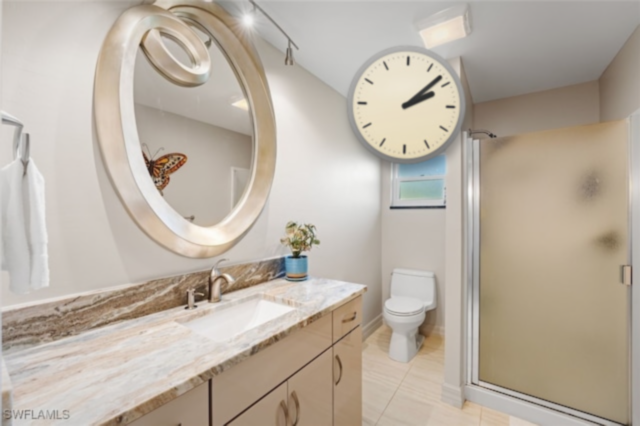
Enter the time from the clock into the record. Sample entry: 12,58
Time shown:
2,08
